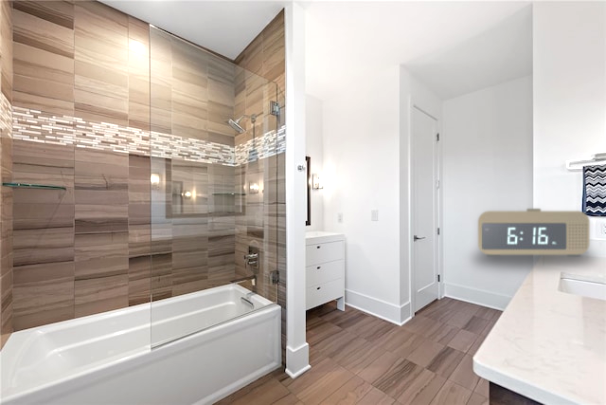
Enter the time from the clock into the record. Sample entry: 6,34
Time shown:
6,16
